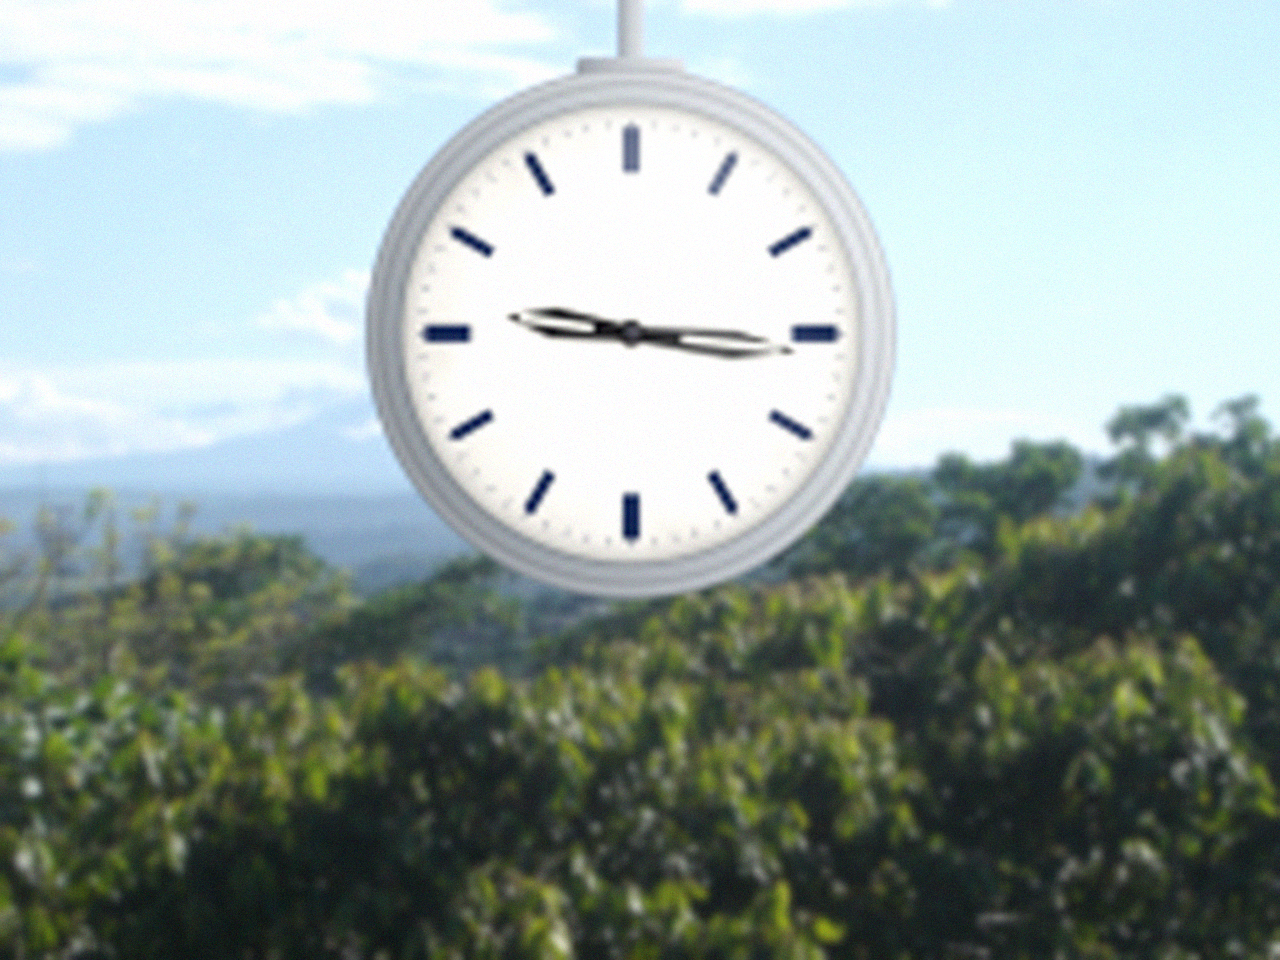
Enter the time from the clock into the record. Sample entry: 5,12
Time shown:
9,16
